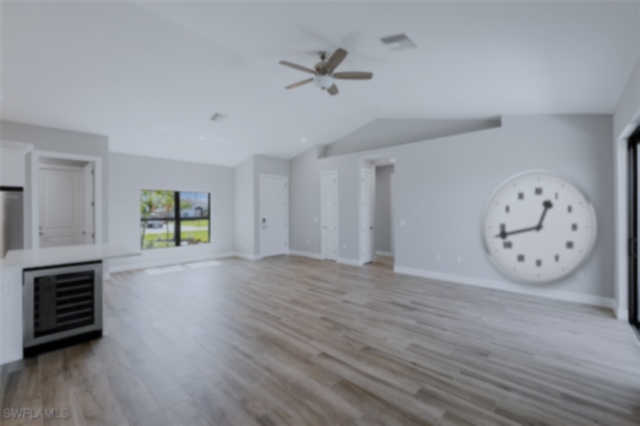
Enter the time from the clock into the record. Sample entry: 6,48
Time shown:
12,43
